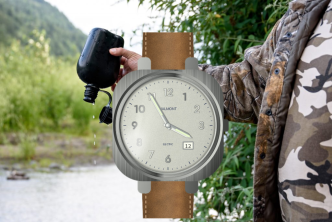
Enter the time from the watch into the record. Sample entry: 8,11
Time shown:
3,55
